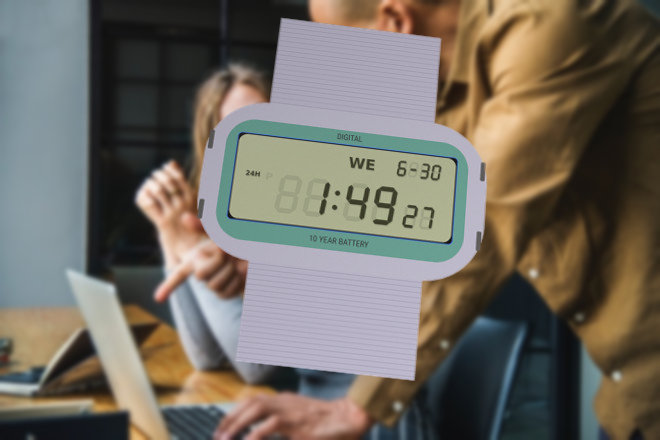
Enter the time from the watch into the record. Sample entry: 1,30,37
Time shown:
1,49,27
